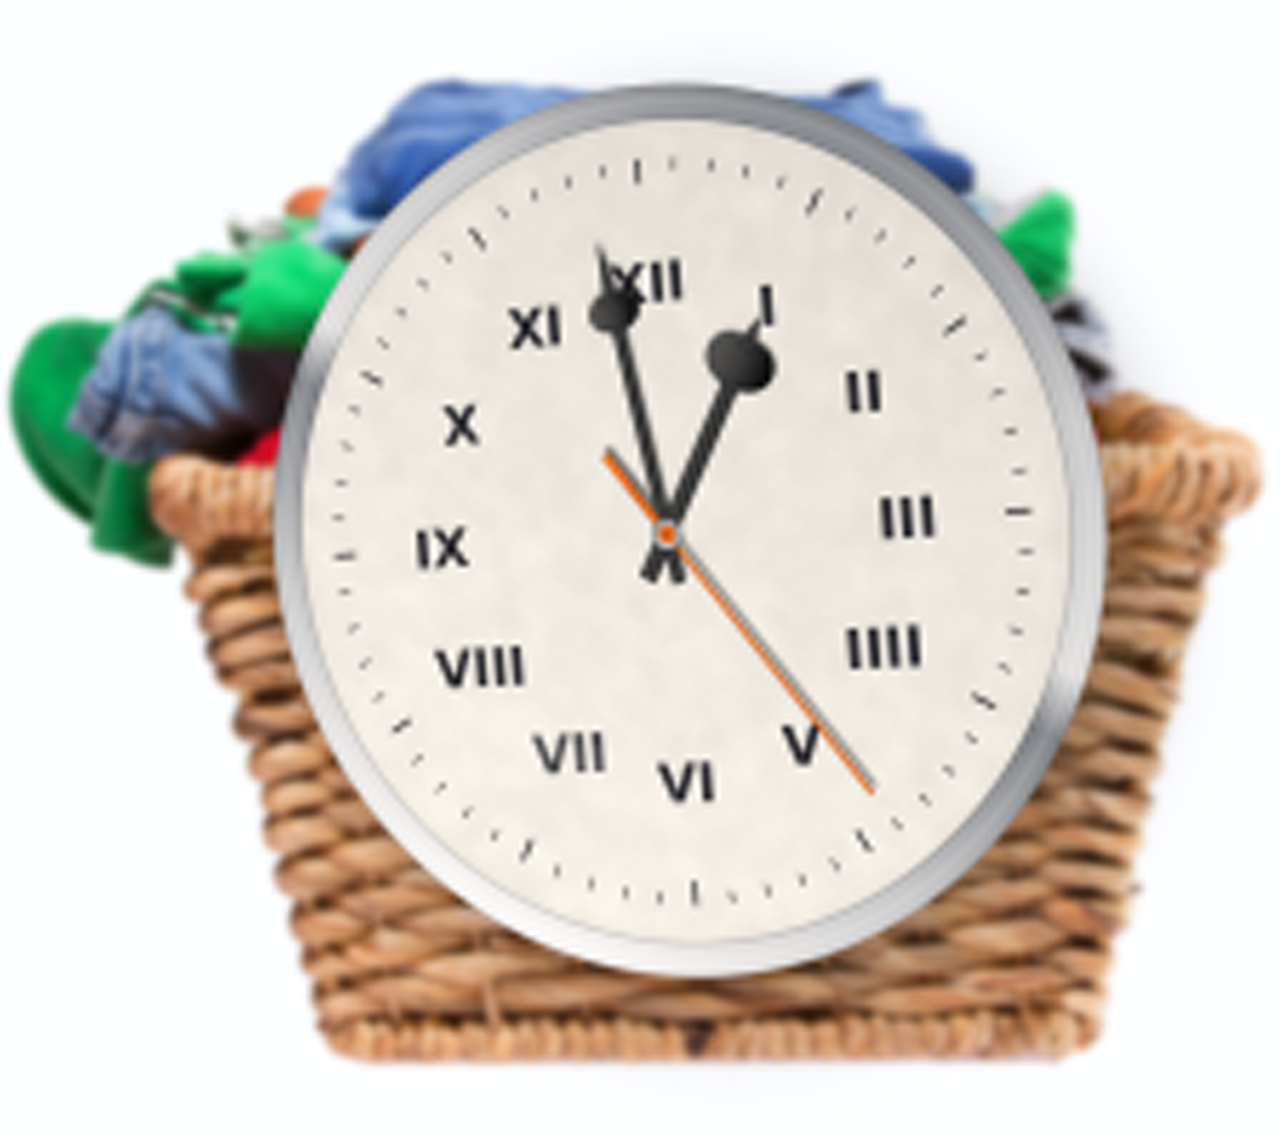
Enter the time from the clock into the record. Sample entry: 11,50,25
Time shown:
12,58,24
